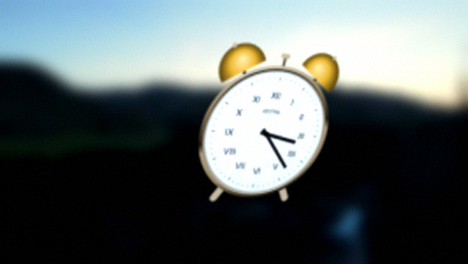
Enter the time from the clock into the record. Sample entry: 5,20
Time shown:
3,23
